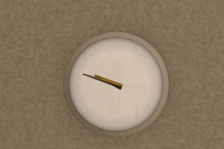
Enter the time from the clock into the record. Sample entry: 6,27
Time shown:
9,48
